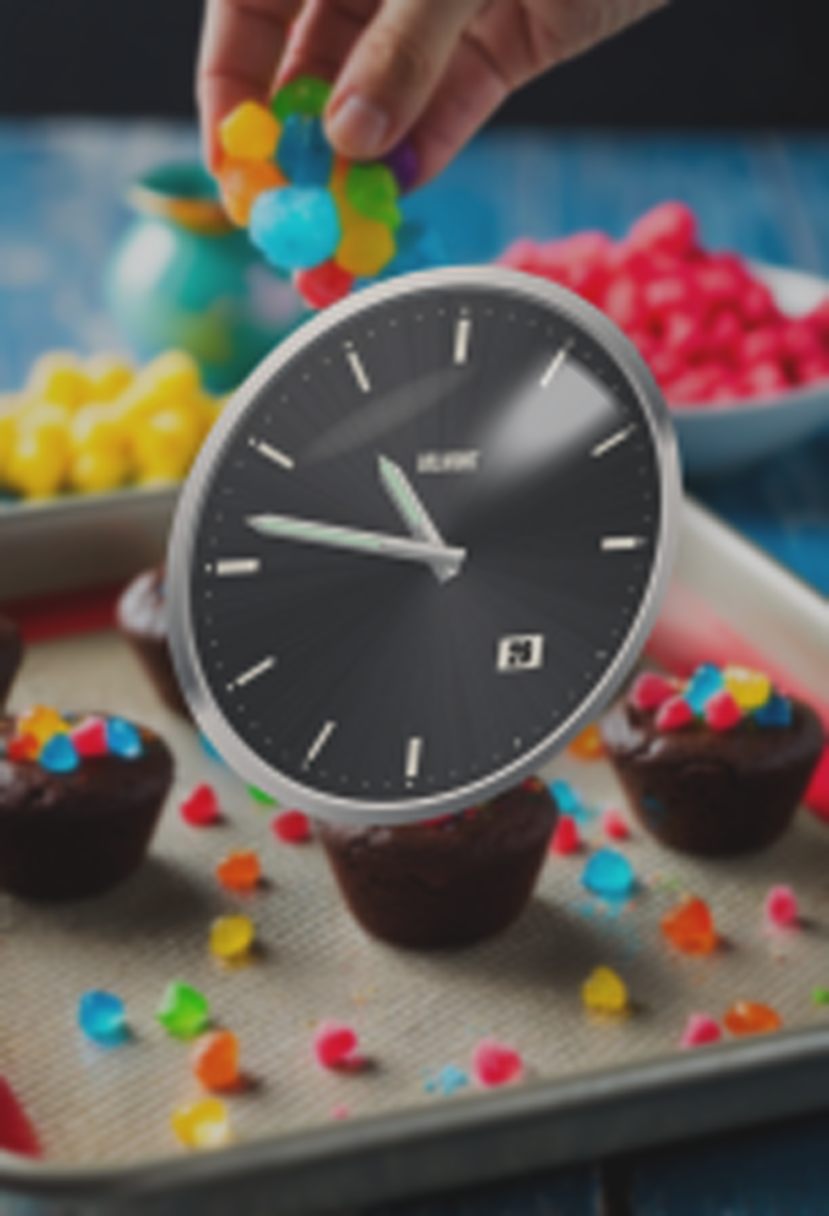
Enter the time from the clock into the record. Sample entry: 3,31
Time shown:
10,47
